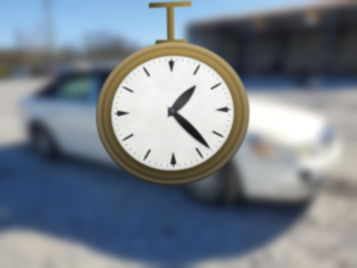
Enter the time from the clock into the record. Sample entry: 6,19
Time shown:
1,23
